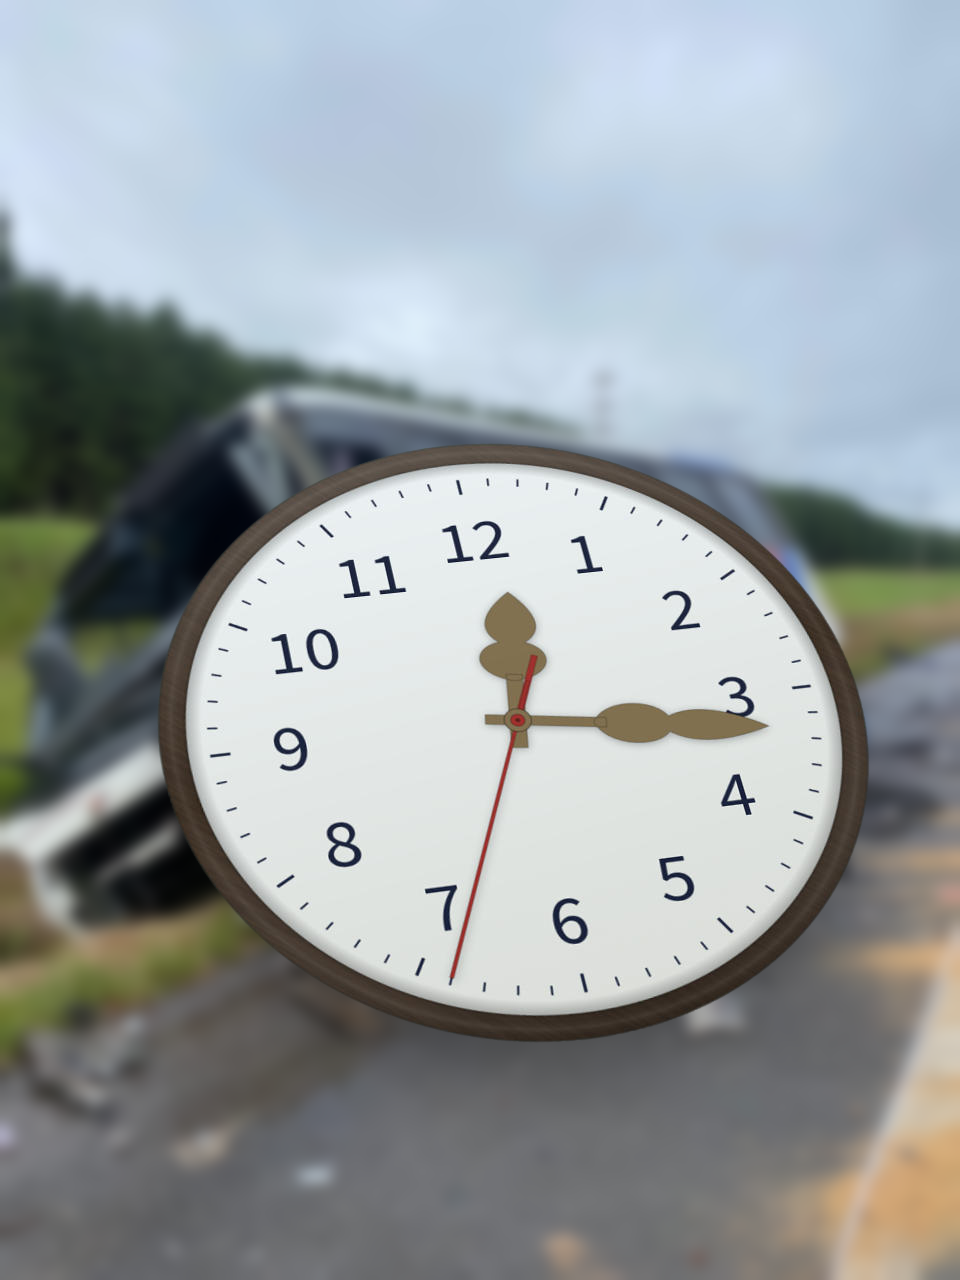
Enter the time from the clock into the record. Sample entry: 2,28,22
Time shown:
12,16,34
